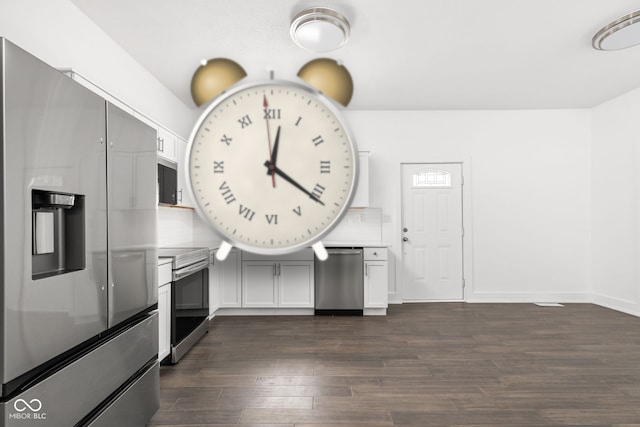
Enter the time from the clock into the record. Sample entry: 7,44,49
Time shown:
12,20,59
